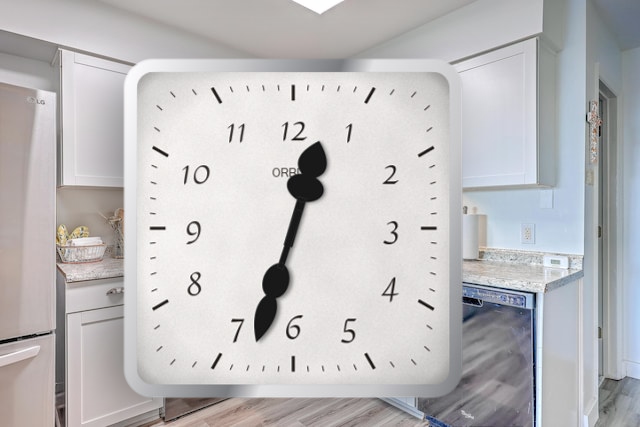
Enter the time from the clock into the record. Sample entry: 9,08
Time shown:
12,33
